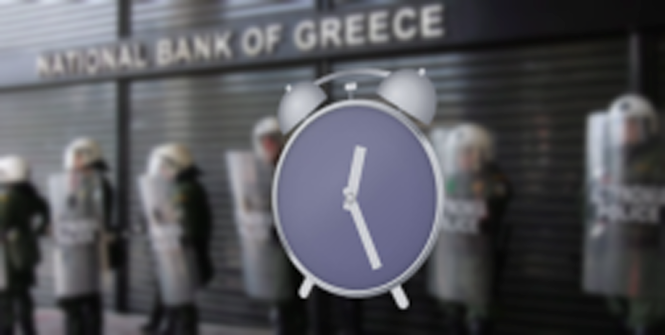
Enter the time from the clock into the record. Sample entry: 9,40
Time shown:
12,26
